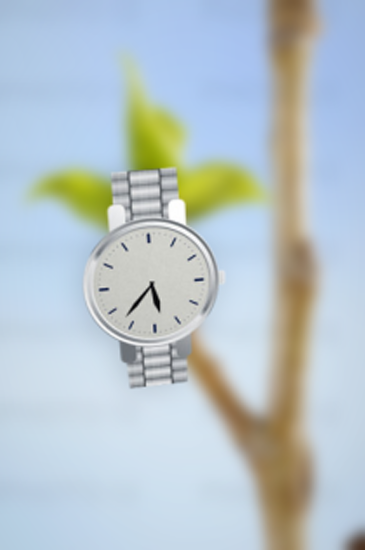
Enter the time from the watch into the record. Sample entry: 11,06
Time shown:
5,37
